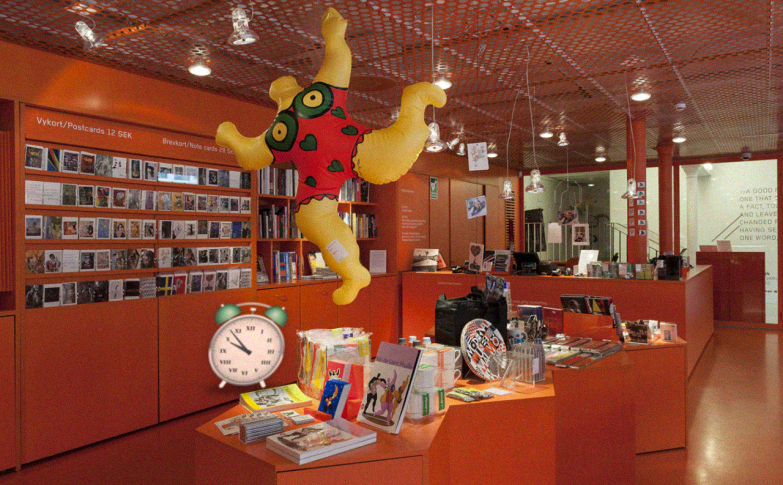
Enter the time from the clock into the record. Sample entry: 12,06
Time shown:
9,53
